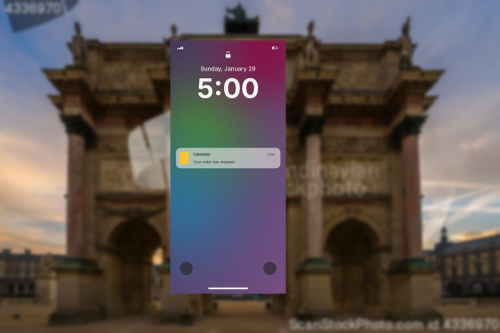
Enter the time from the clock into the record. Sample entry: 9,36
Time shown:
5,00
